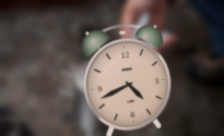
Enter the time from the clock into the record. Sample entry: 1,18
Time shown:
4,42
